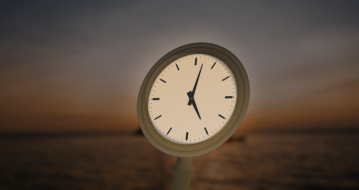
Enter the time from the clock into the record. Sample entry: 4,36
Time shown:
5,02
